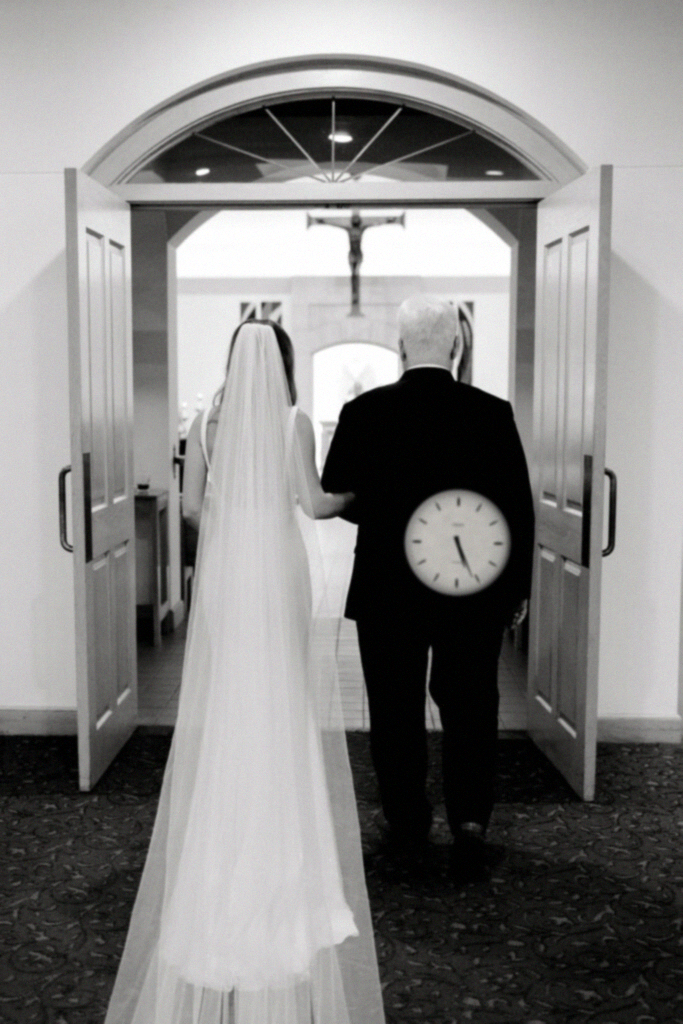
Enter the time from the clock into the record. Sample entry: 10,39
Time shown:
5,26
